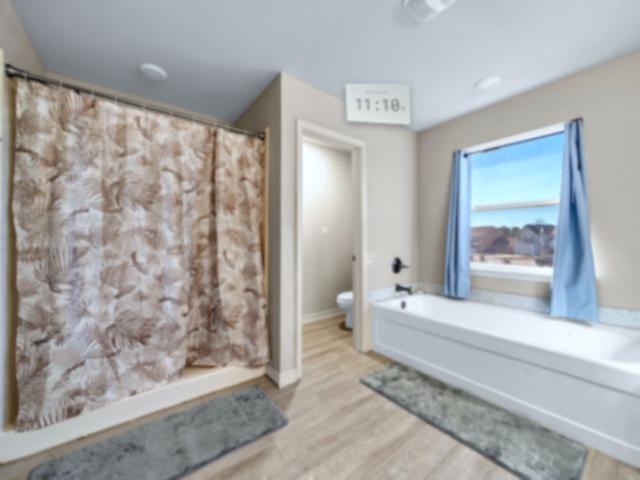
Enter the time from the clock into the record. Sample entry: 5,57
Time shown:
11,10
